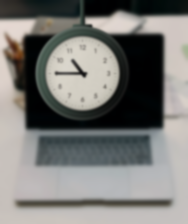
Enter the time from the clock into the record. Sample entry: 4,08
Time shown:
10,45
